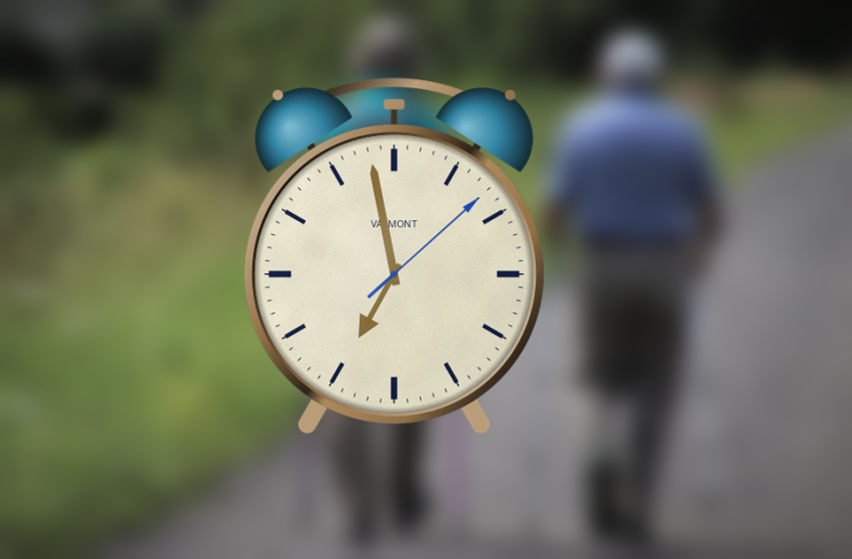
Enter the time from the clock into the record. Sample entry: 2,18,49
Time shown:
6,58,08
